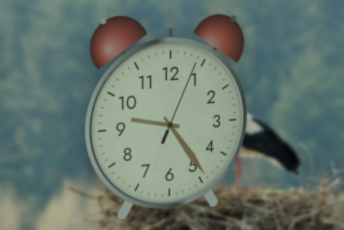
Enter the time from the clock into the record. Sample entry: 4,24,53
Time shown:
9,24,04
